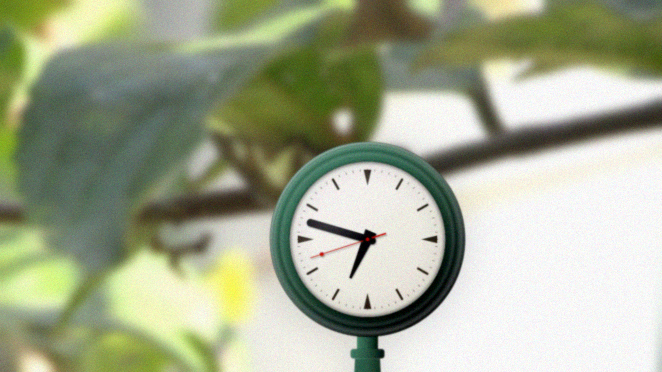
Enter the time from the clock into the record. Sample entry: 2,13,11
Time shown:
6,47,42
